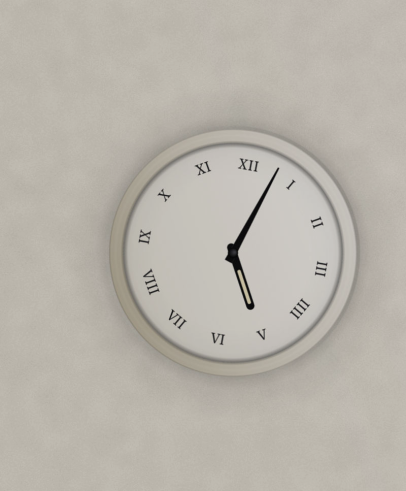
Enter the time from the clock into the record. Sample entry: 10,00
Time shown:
5,03
